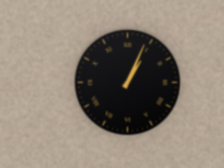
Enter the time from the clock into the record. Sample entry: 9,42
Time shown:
1,04
